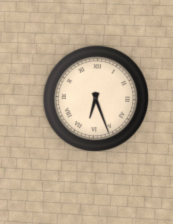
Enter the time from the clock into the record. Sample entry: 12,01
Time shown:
6,26
